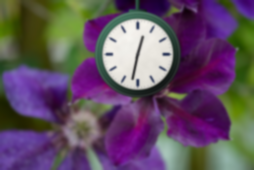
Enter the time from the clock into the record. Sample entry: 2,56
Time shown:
12,32
